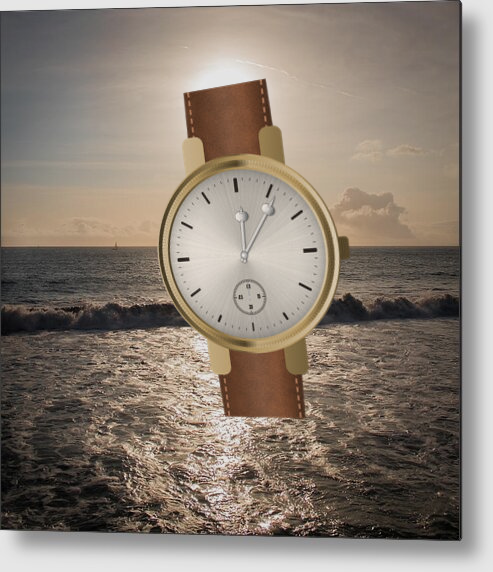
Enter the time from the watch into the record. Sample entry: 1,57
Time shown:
12,06
